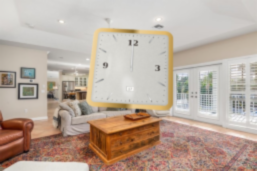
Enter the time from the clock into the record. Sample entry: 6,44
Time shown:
12,00
